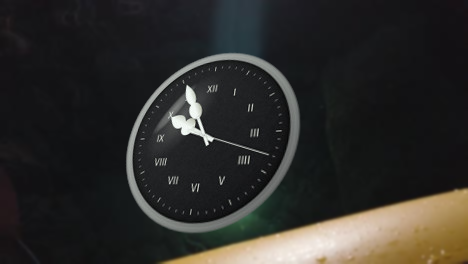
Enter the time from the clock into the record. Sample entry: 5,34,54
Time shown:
9,55,18
